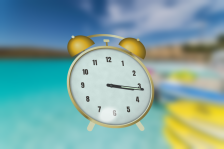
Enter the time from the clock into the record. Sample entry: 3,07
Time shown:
3,16
